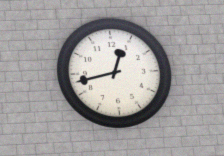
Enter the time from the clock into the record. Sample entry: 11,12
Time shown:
12,43
